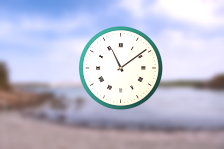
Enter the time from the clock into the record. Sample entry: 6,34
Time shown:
11,09
